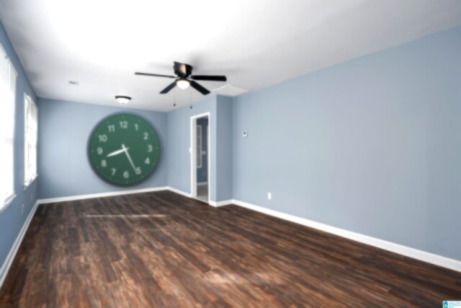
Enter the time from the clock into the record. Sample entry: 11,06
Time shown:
8,26
